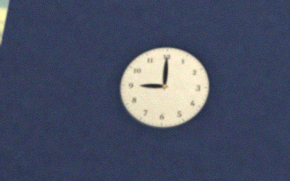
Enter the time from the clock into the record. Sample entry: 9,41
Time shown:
9,00
